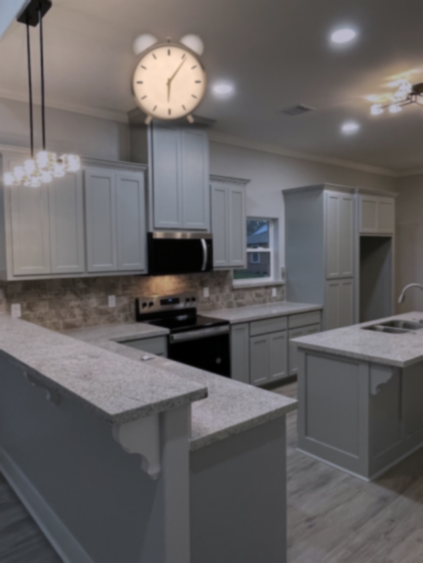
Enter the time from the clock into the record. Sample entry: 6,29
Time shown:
6,06
